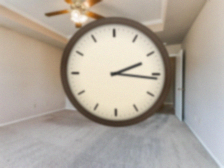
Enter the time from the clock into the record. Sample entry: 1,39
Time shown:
2,16
